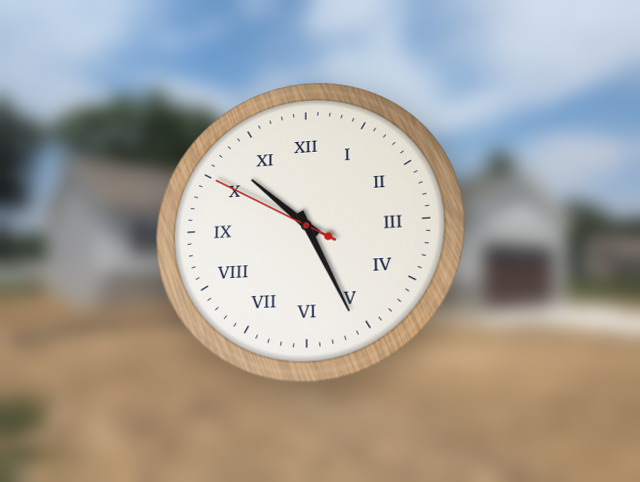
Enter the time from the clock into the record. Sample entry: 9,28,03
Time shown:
10,25,50
